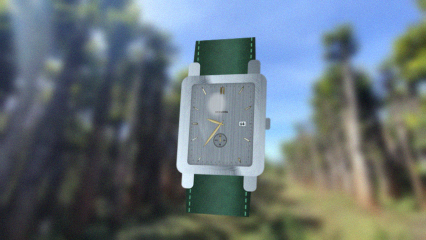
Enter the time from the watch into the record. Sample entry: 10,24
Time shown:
9,36
